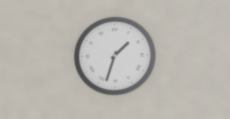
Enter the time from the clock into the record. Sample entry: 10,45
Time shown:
1,33
